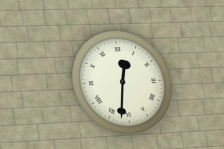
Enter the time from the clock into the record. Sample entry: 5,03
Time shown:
12,32
